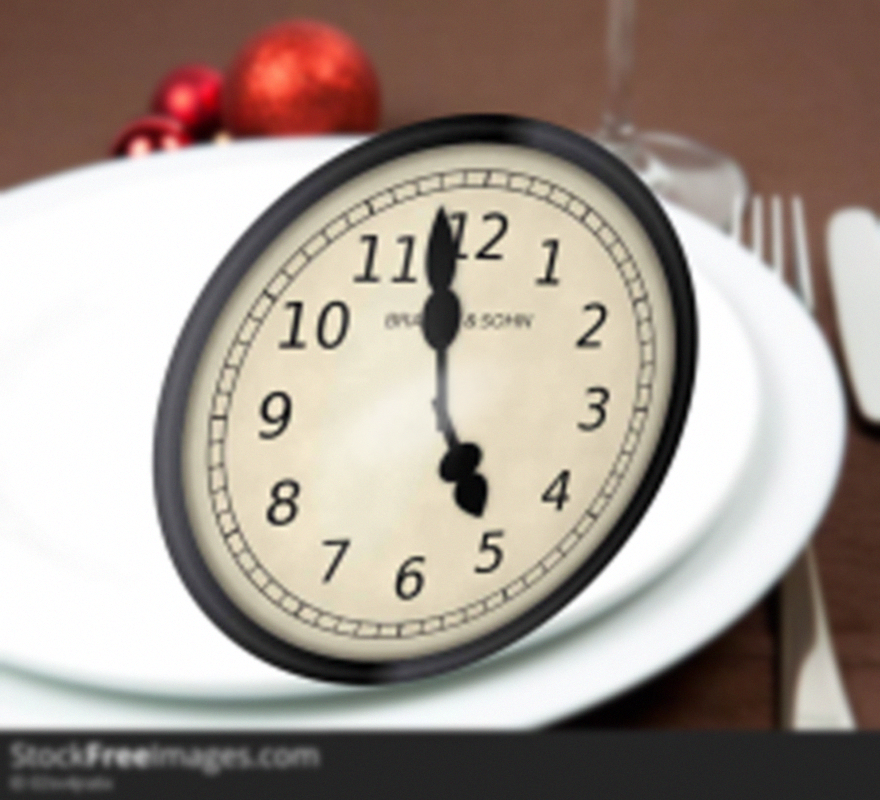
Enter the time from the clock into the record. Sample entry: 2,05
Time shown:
4,58
